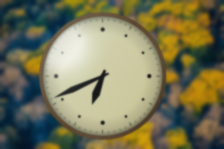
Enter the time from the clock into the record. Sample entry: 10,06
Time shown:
6,41
